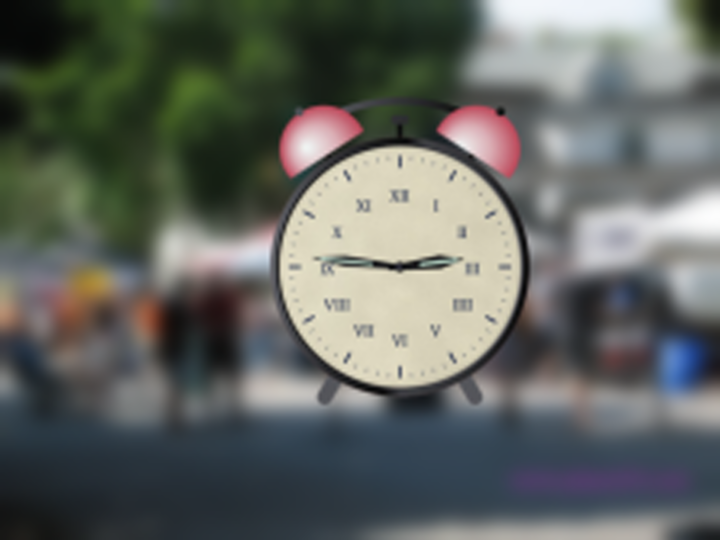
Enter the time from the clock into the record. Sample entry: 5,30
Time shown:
2,46
